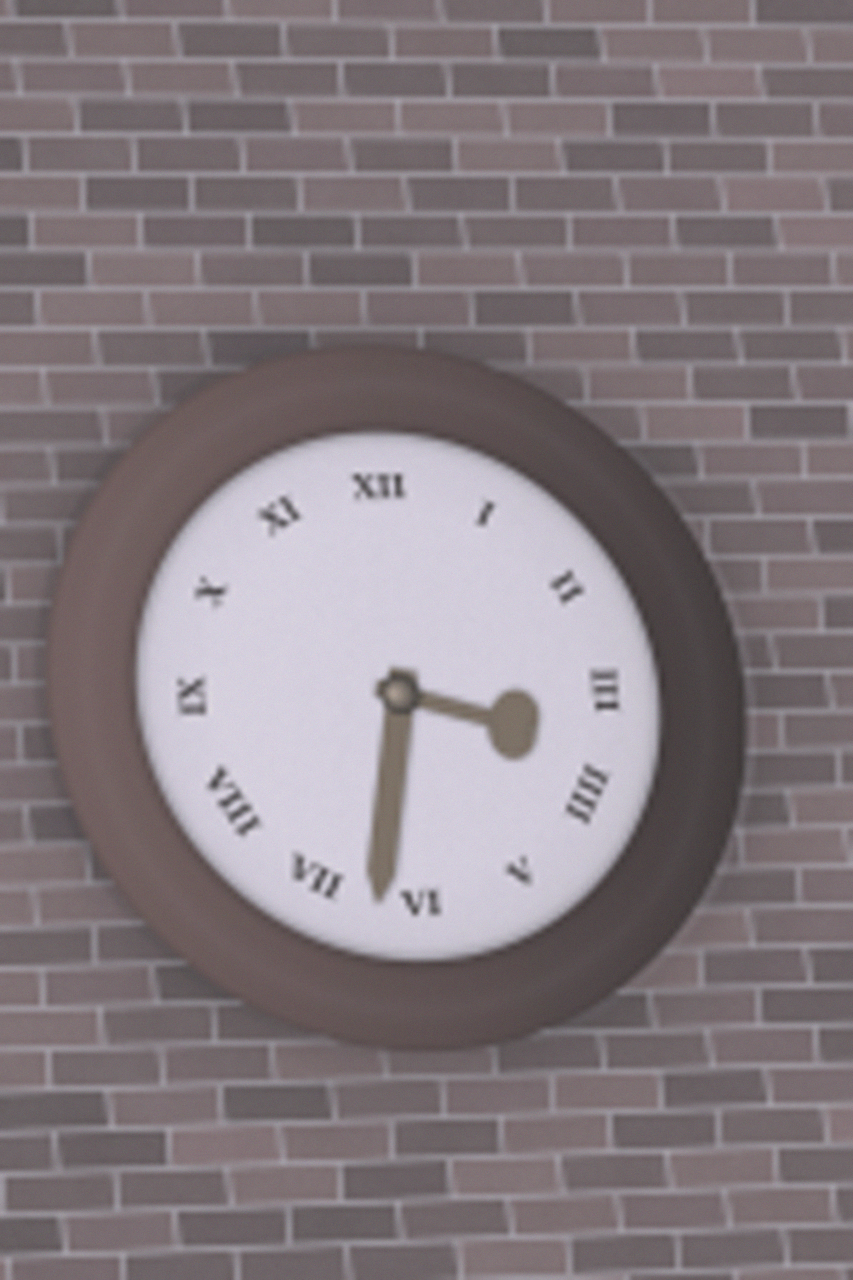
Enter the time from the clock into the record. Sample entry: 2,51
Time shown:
3,32
